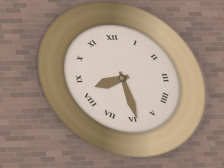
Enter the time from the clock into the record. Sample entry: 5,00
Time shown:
8,29
